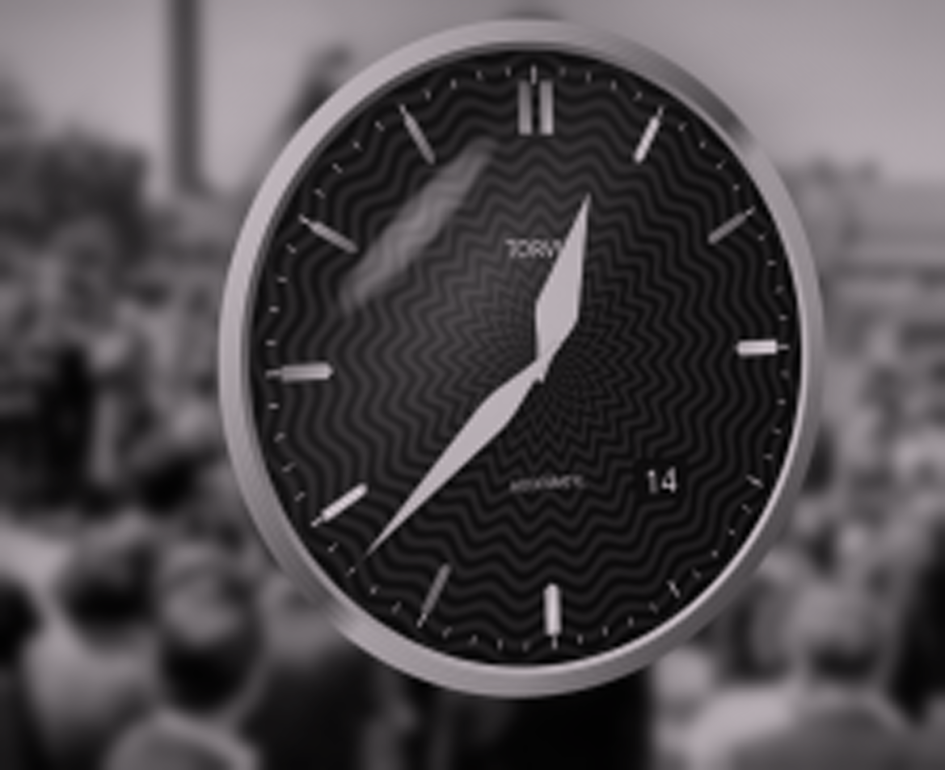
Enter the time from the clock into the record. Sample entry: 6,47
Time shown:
12,38
